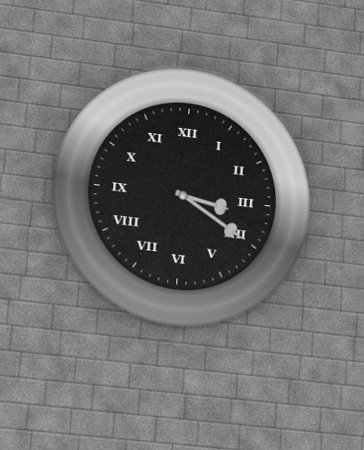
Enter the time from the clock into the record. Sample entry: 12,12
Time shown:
3,20
